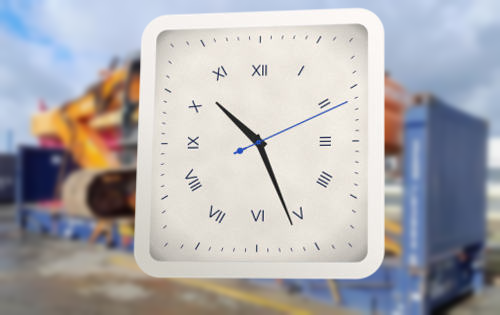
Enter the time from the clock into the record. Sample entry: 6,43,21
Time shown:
10,26,11
